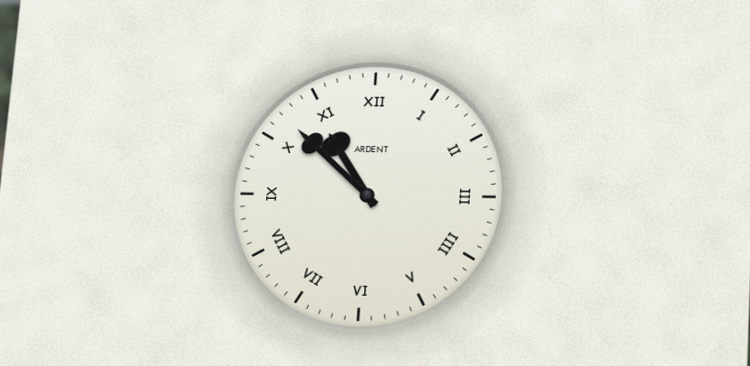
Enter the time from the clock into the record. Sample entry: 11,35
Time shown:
10,52
